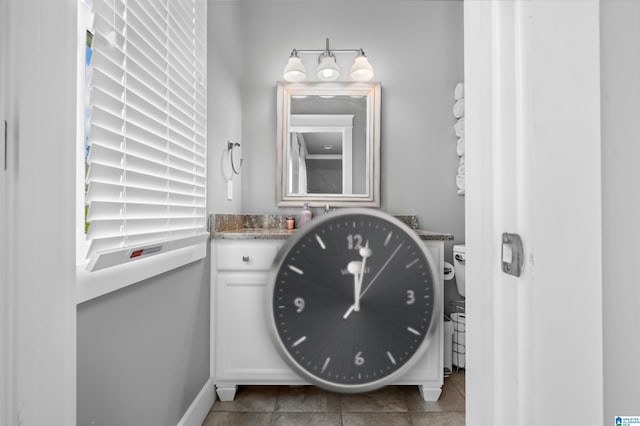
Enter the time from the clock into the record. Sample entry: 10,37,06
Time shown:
12,02,07
